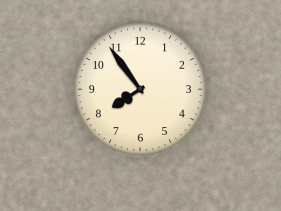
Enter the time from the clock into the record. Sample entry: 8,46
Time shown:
7,54
